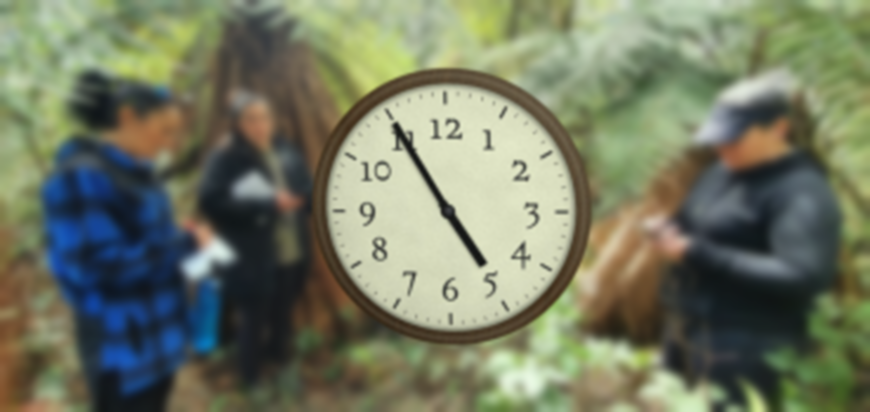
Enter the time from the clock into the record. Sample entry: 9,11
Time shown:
4,55
